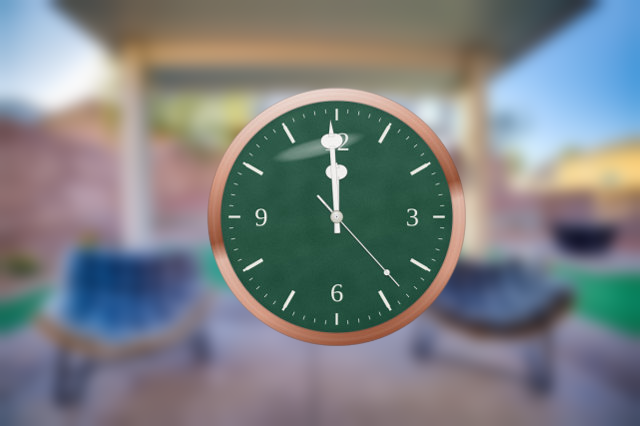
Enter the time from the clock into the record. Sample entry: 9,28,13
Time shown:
11,59,23
